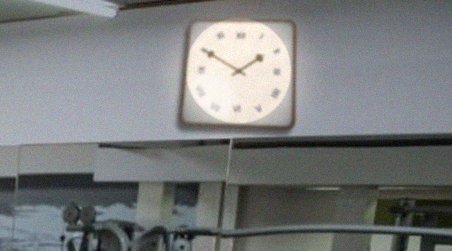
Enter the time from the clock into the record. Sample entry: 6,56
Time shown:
1,50
